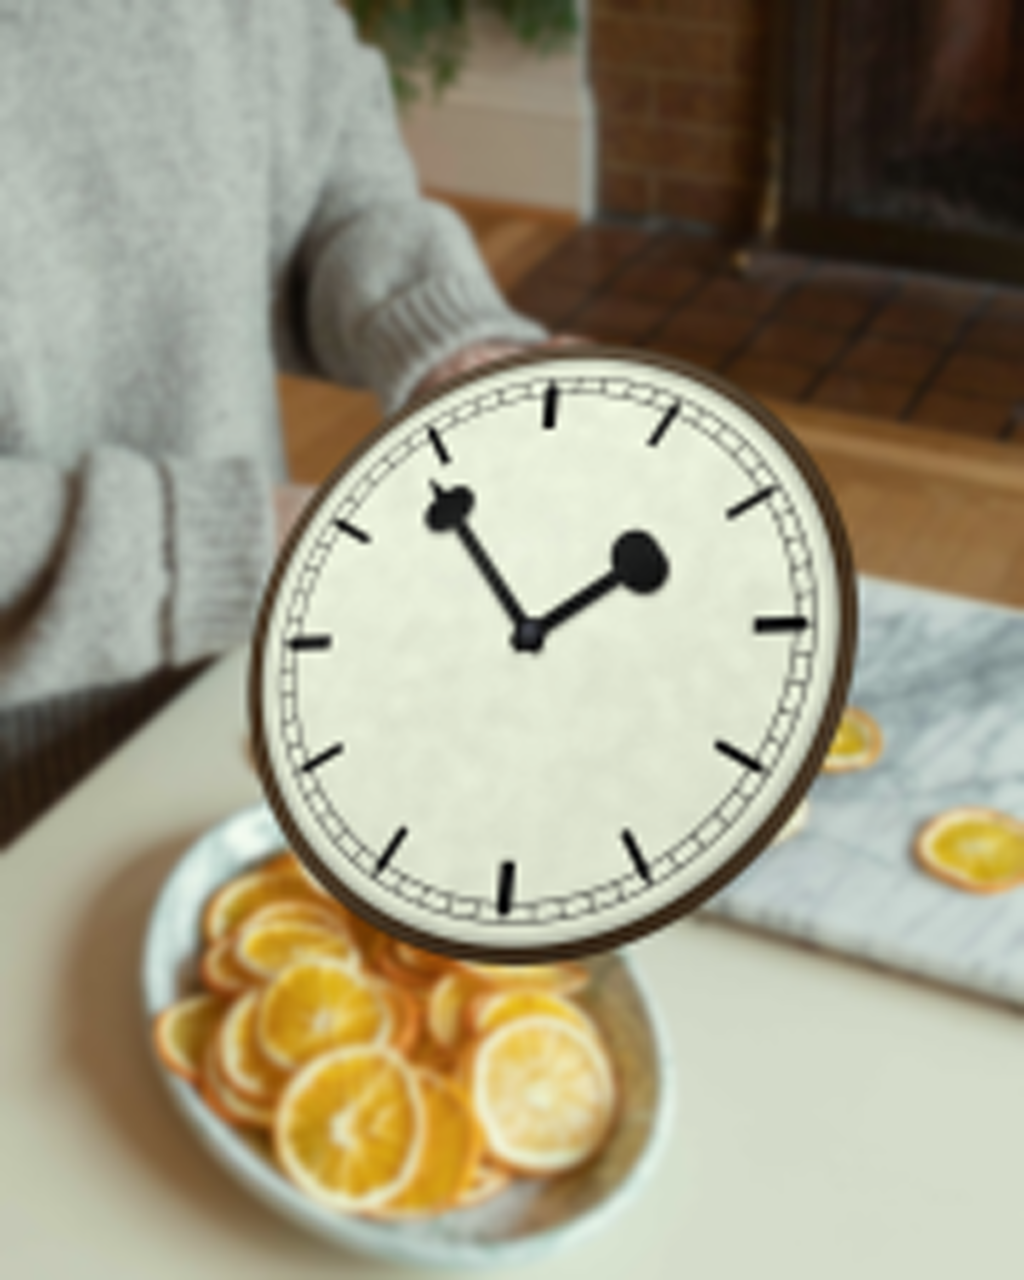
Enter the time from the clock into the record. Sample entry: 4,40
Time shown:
1,54
